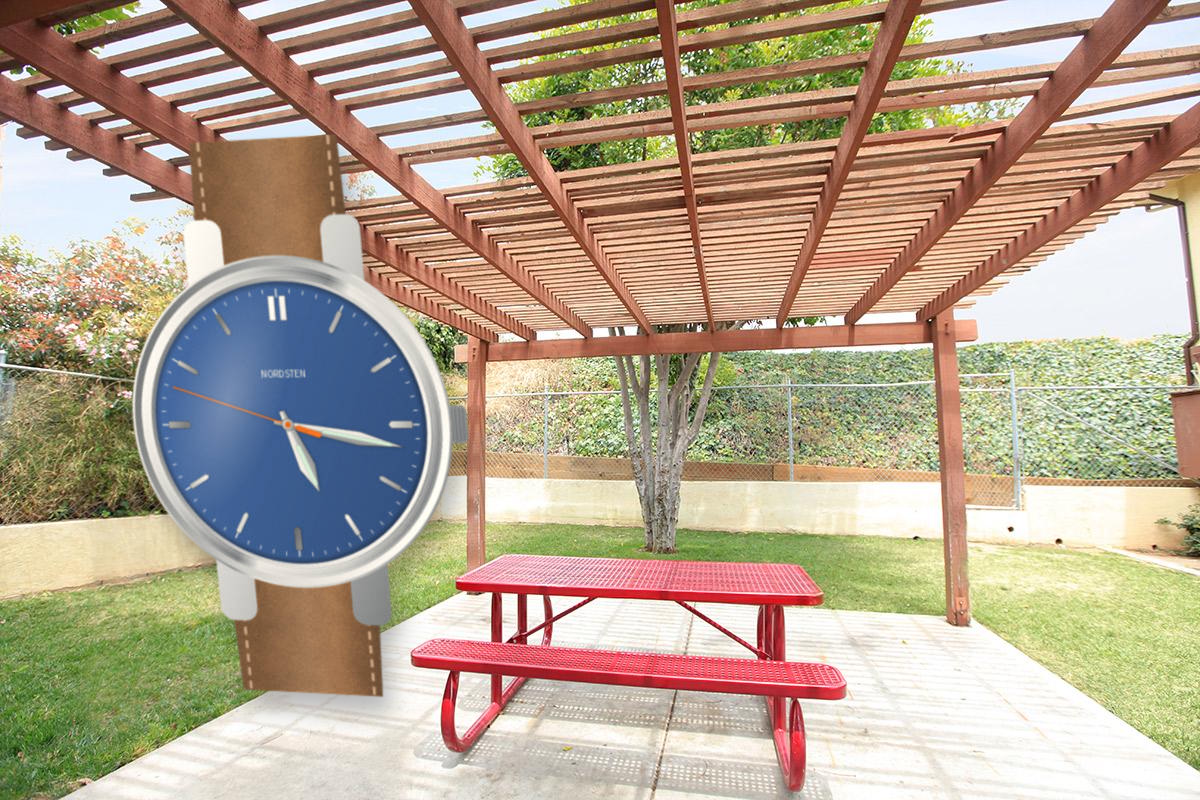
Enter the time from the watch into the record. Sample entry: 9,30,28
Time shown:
5,16,48
